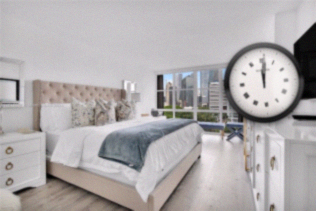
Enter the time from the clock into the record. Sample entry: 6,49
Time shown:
12,01
